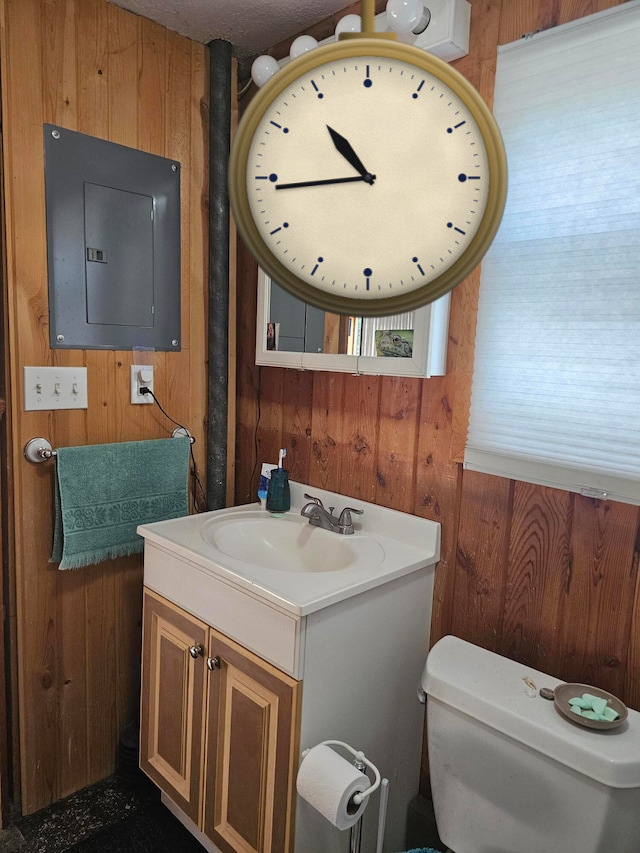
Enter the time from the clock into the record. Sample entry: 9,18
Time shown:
10,44
